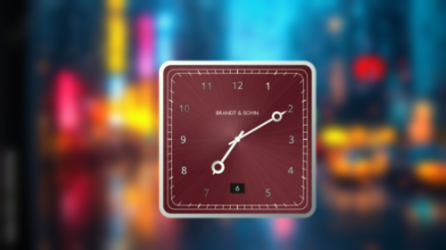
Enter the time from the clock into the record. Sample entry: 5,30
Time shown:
7,10
